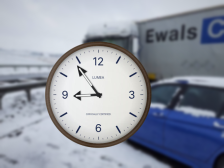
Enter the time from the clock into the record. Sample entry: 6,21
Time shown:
8,54
